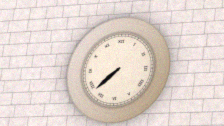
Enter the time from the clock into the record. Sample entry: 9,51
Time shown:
7,38
